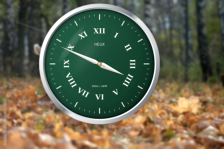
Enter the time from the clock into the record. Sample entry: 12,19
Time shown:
3,49
